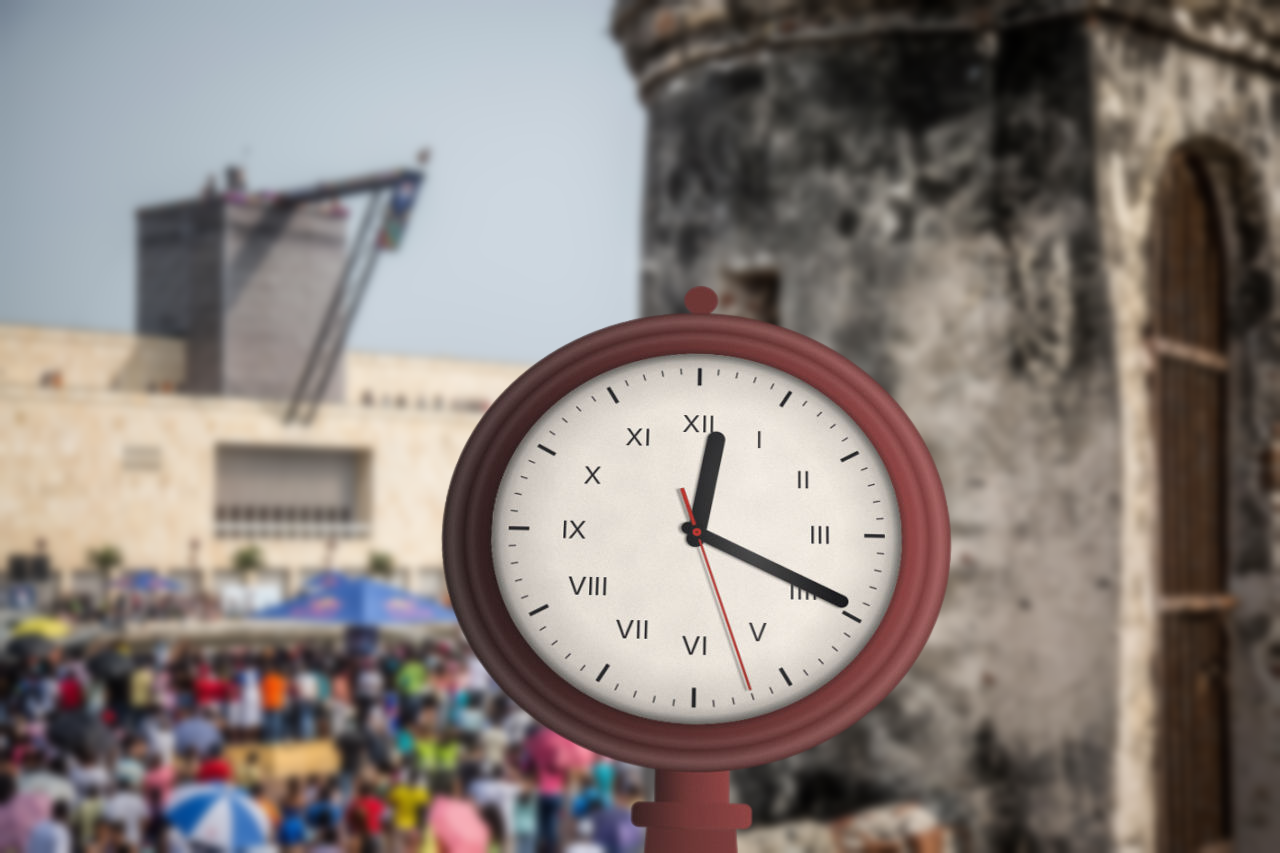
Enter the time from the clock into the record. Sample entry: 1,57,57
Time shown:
12,19,27
